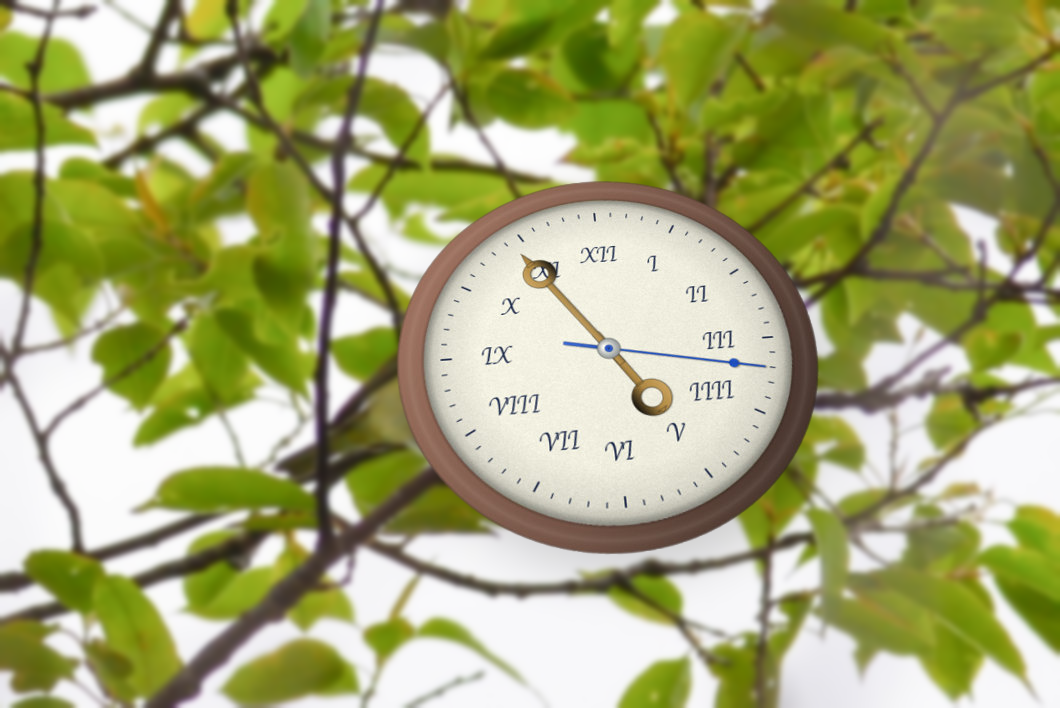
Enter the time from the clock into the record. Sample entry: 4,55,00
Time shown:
4,54,17
